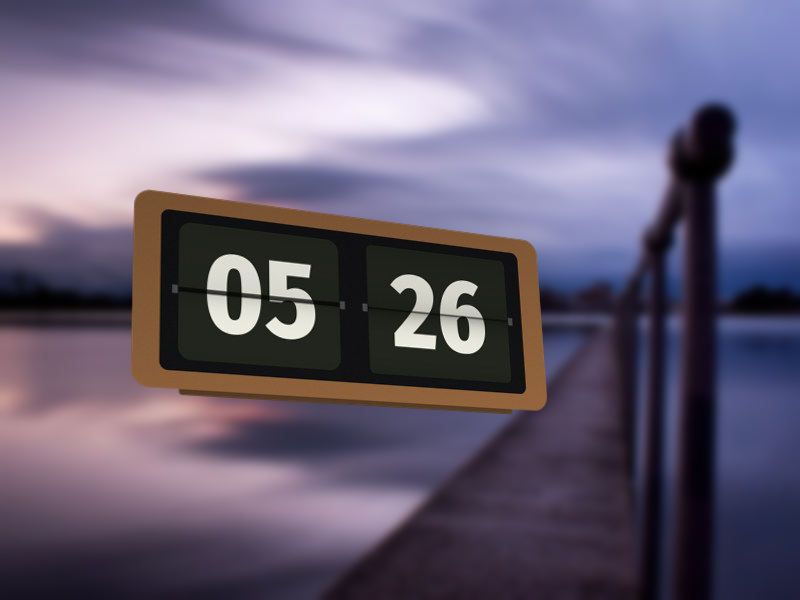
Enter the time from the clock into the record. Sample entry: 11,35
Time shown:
5,26
